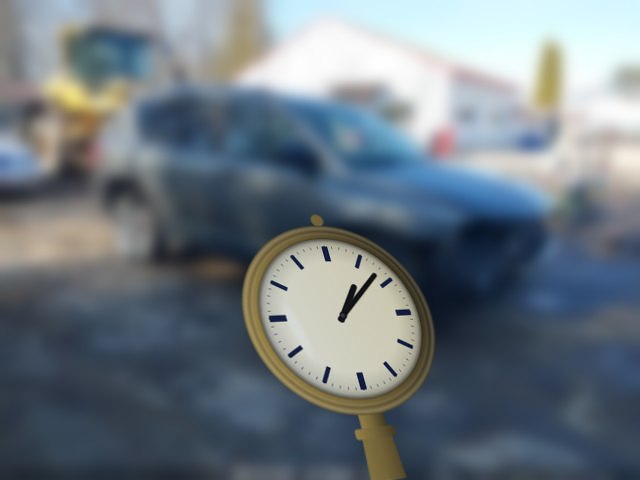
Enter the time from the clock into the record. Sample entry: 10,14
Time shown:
1,08
